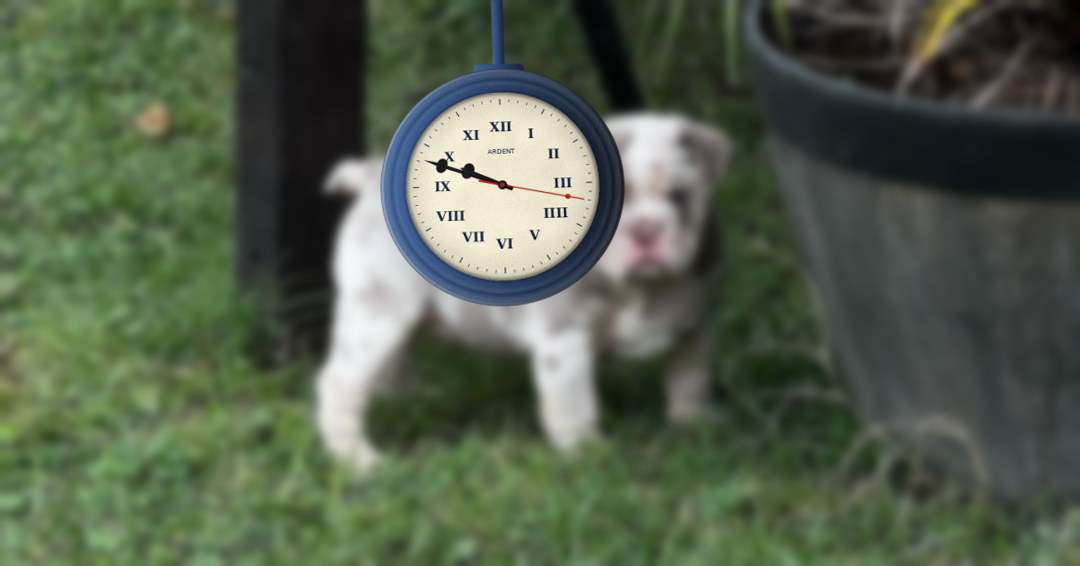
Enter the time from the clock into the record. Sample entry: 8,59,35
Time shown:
9,48,17
